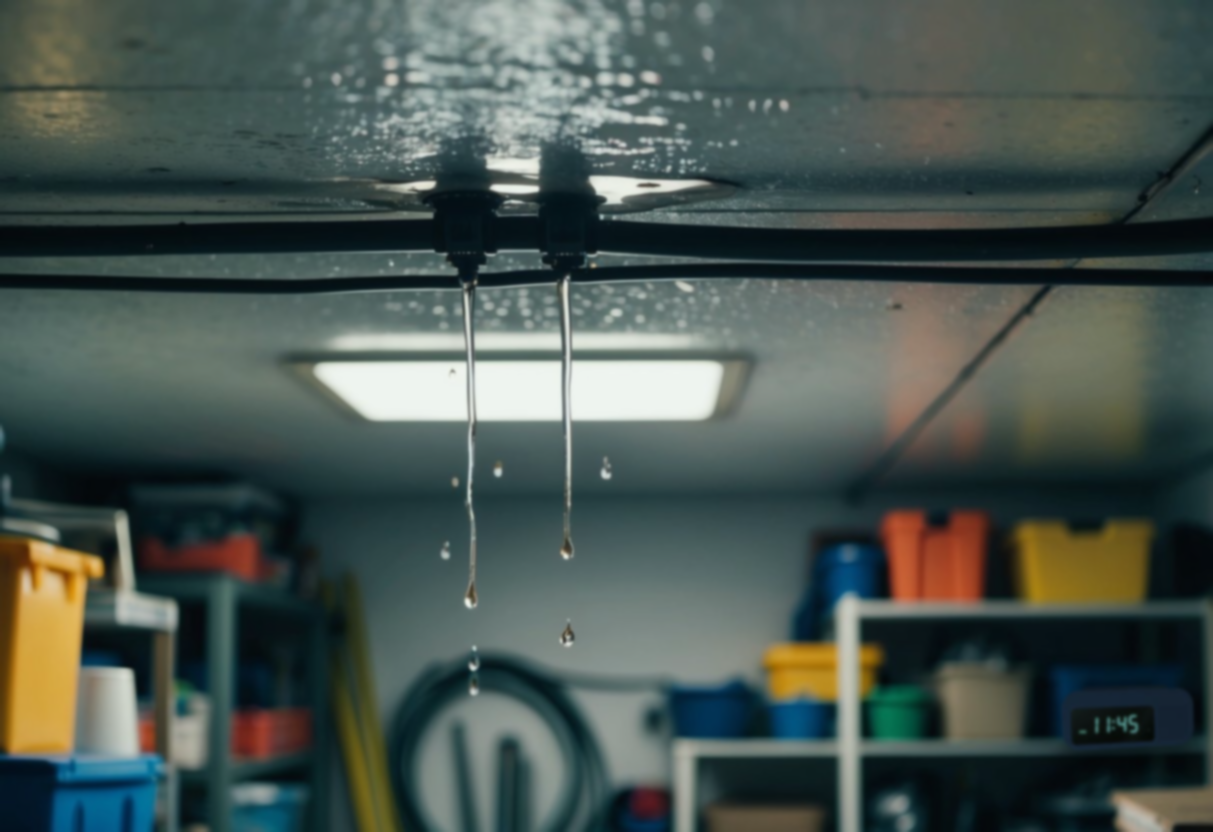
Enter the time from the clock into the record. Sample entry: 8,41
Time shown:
11,45
